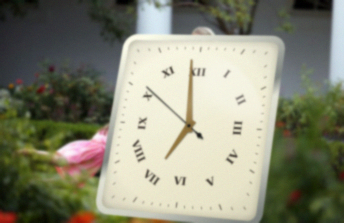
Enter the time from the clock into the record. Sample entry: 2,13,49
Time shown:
6,58,51
